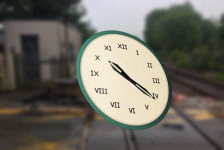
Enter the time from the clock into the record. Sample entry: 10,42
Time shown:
10,21
